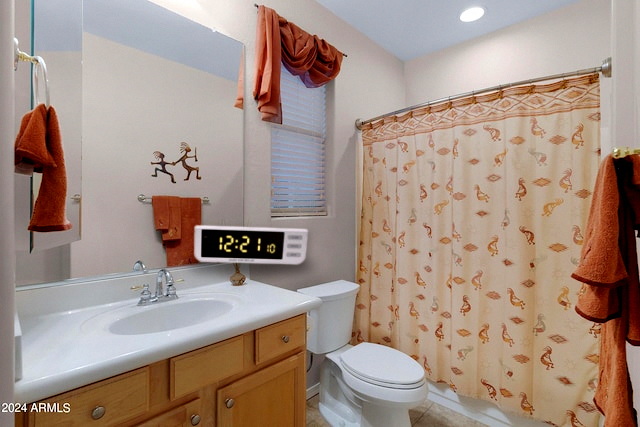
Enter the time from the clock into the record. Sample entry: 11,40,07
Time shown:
12,21,10
